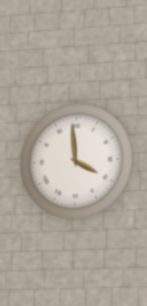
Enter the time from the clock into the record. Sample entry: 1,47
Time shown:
3,59
